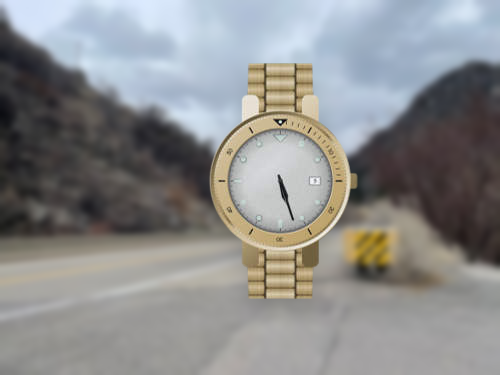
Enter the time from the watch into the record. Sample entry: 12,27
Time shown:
5,27
